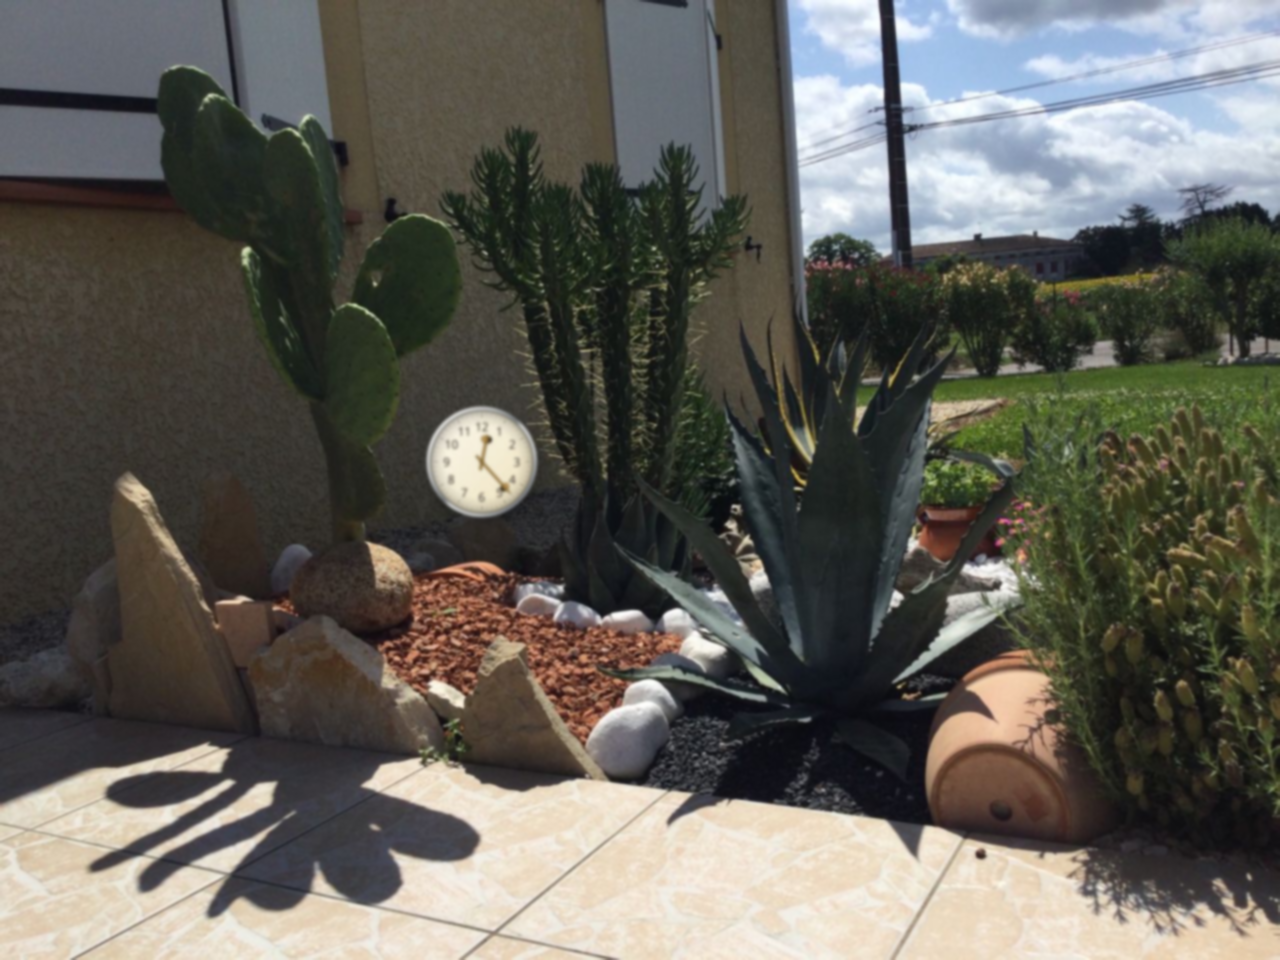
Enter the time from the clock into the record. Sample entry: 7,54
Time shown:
12,23
